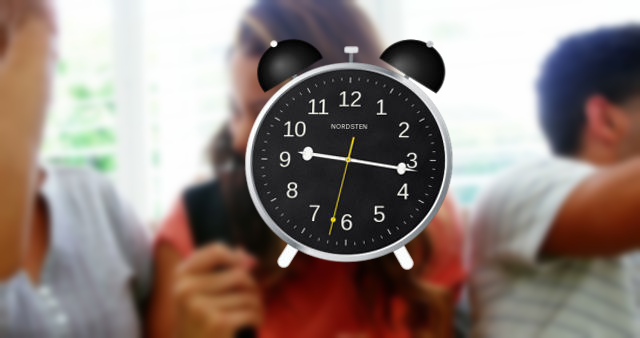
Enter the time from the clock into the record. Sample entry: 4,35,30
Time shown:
9,16,32
